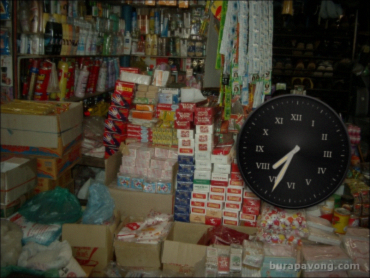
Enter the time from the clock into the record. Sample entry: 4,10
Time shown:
7,34
